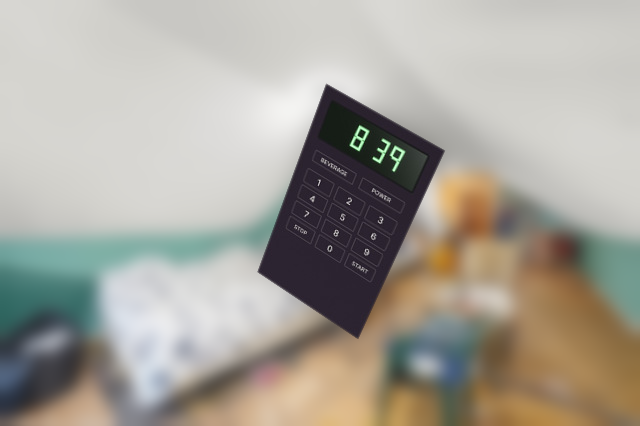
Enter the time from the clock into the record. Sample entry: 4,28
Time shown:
8,39
